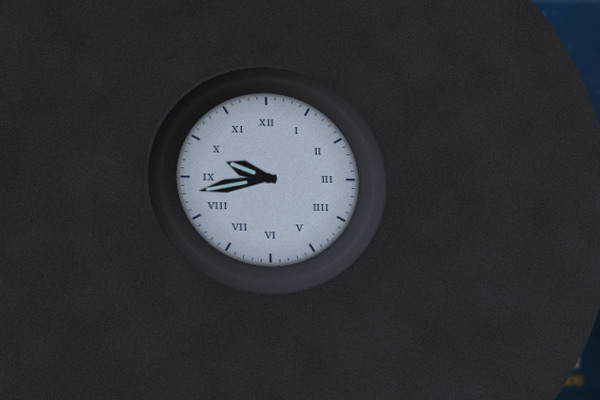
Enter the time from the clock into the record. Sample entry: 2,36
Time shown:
9,43
